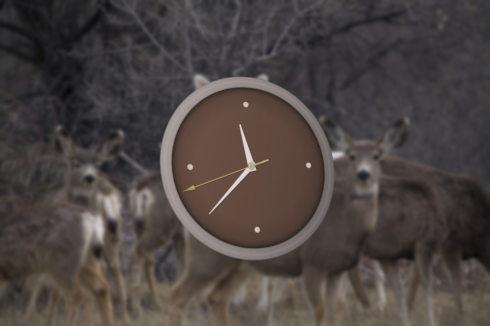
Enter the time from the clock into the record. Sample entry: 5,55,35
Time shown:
11,37,42
